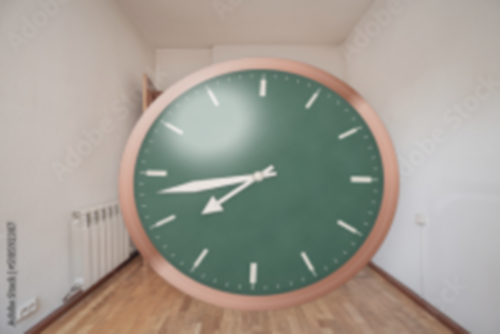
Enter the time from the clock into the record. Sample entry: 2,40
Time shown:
7,43
